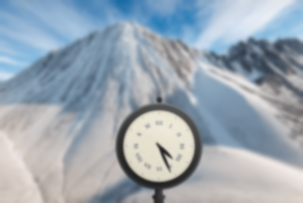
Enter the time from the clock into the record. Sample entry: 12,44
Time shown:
4,26
